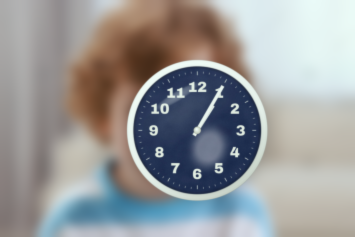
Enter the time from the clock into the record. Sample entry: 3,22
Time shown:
1,05
